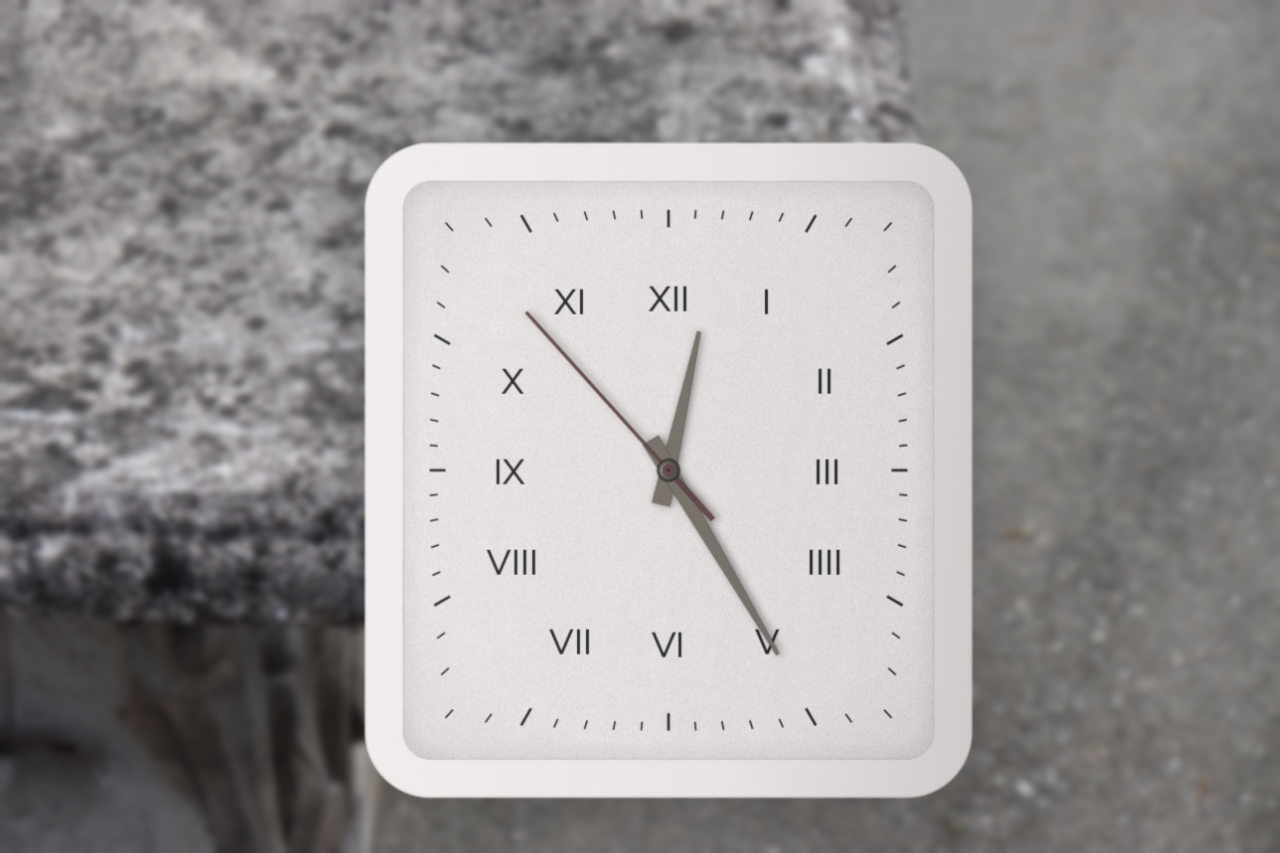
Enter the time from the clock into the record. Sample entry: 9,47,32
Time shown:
12,24,53
